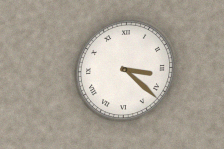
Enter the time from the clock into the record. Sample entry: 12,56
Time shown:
3,22
